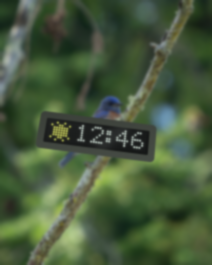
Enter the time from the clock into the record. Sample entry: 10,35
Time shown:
12,46
